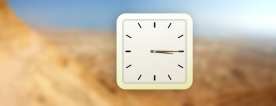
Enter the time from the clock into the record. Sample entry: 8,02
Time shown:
3,15
